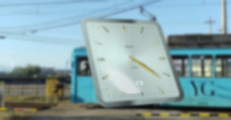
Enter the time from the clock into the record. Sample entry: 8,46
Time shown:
4,22
